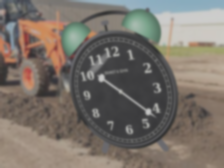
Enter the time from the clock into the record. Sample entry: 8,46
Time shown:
10,22
